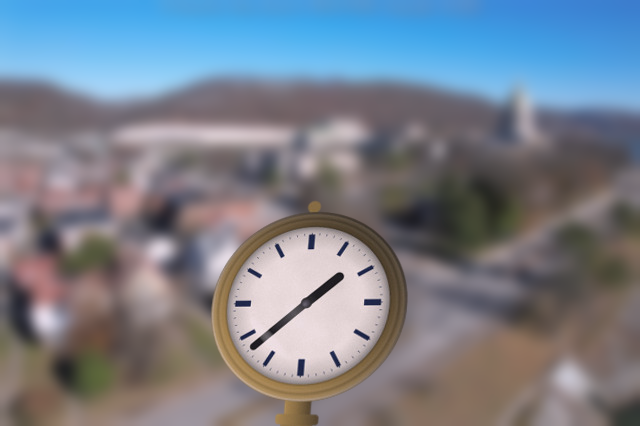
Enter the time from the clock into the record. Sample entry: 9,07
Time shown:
1,38
